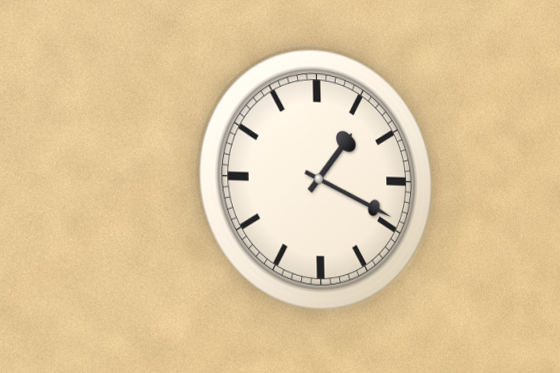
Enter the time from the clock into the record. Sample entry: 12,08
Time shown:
1,19
